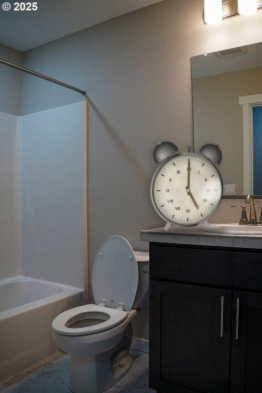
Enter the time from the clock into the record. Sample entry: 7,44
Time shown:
5,00
